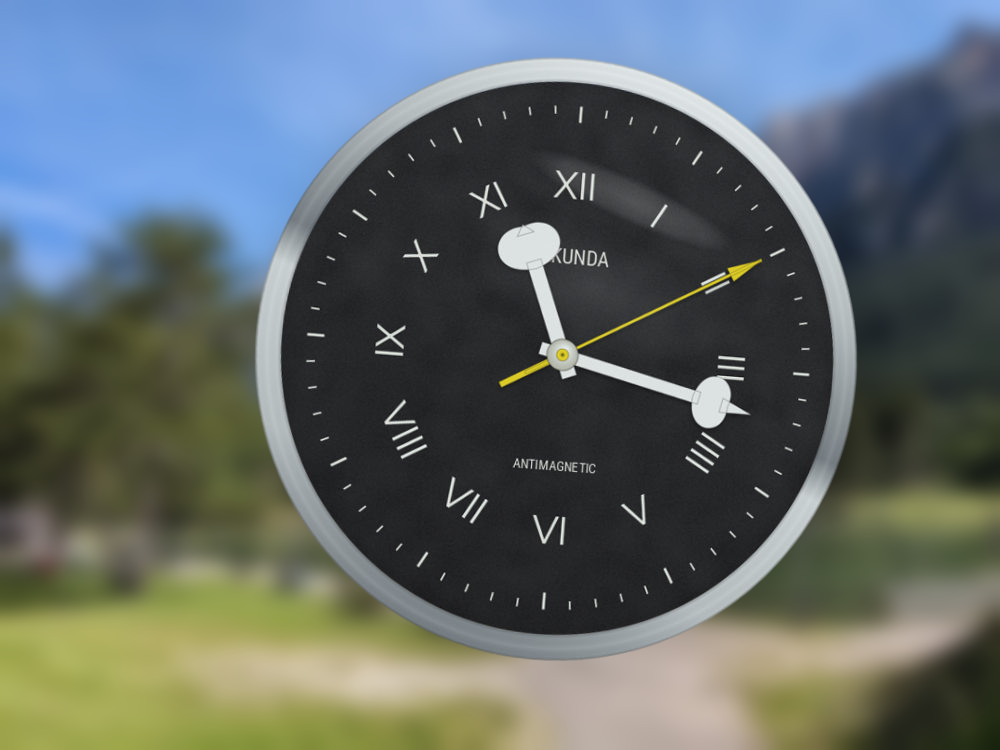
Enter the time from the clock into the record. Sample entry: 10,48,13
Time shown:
11,17,10
